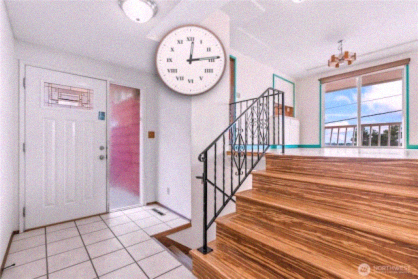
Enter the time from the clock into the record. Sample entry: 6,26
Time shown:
12,14
